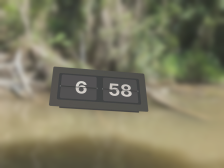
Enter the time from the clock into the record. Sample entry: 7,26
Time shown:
6,58
